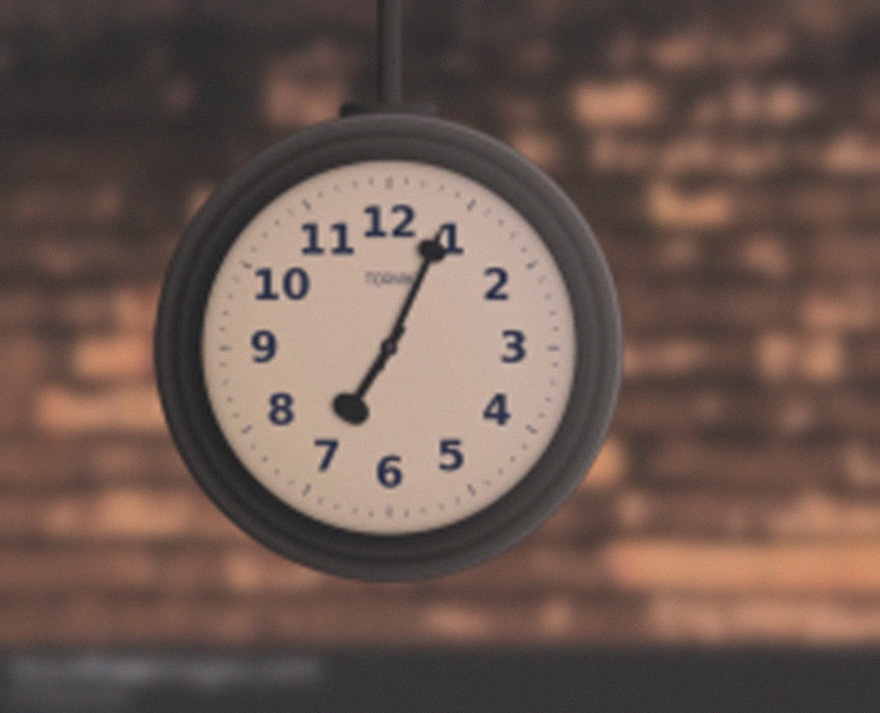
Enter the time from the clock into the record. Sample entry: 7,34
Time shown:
7,04
